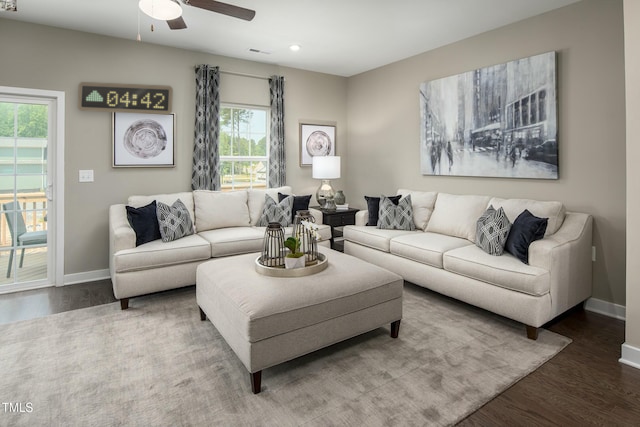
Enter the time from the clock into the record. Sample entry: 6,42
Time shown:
4,42
